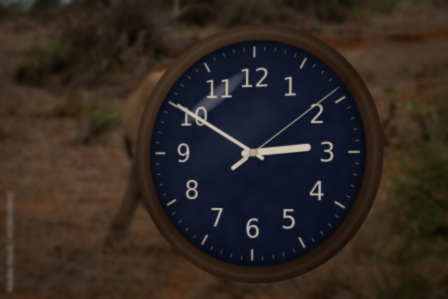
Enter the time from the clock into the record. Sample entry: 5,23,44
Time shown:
2,50,09
